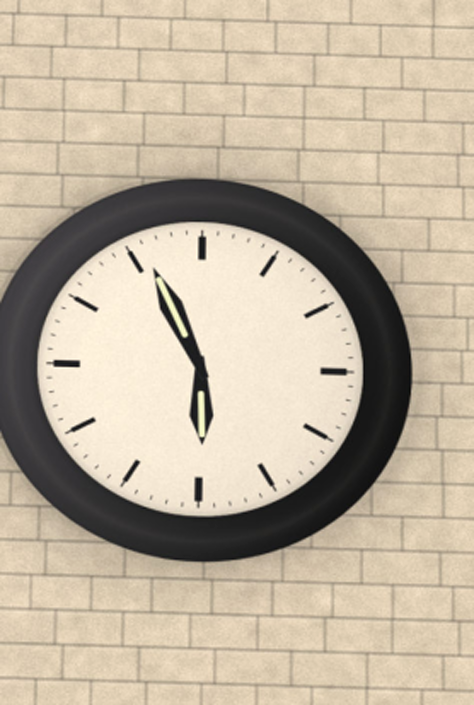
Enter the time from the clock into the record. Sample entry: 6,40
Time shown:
5,56
